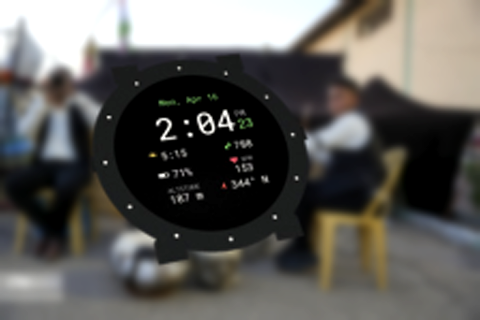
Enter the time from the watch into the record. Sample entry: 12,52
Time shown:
2,04
